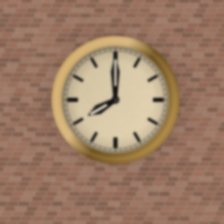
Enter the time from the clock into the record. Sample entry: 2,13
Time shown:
8,00
